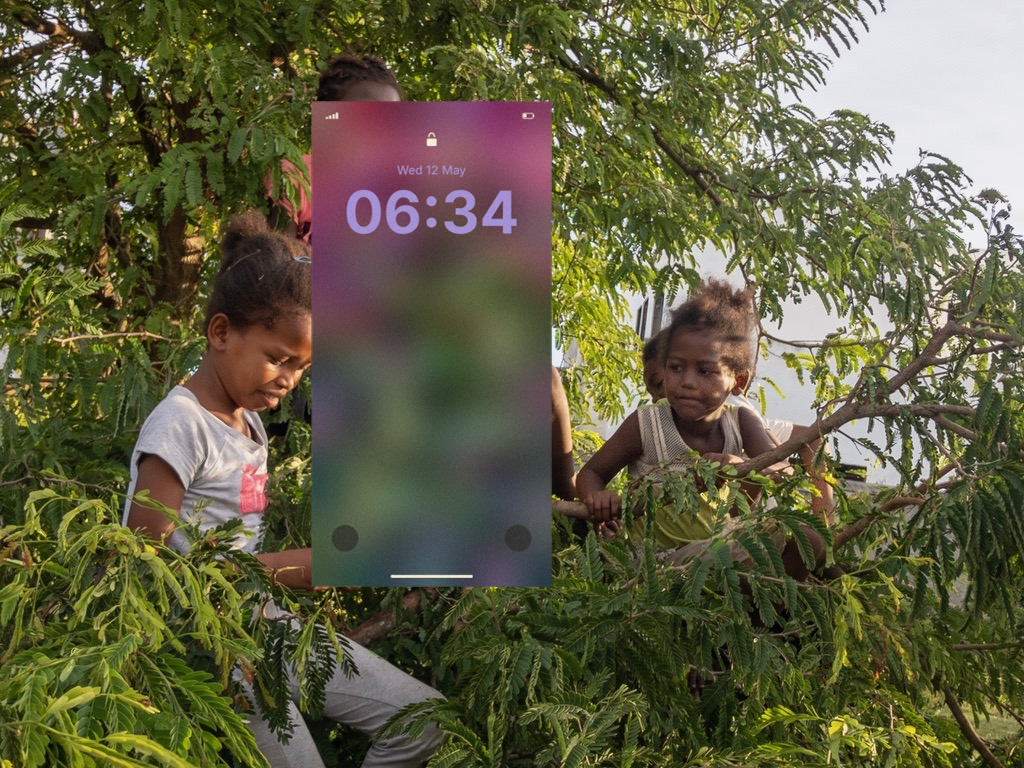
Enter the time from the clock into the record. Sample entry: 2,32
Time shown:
6,34
